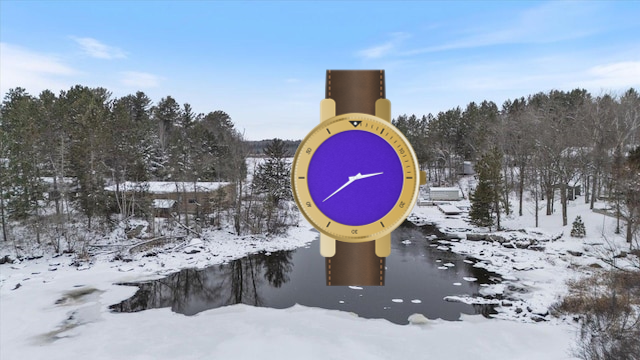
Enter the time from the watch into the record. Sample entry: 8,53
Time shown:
2,39
